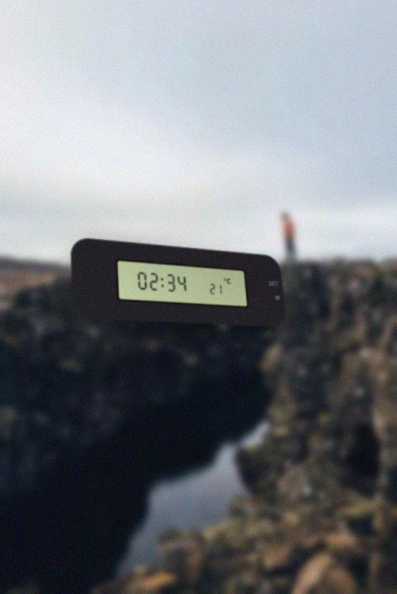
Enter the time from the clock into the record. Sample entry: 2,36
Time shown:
2,34
